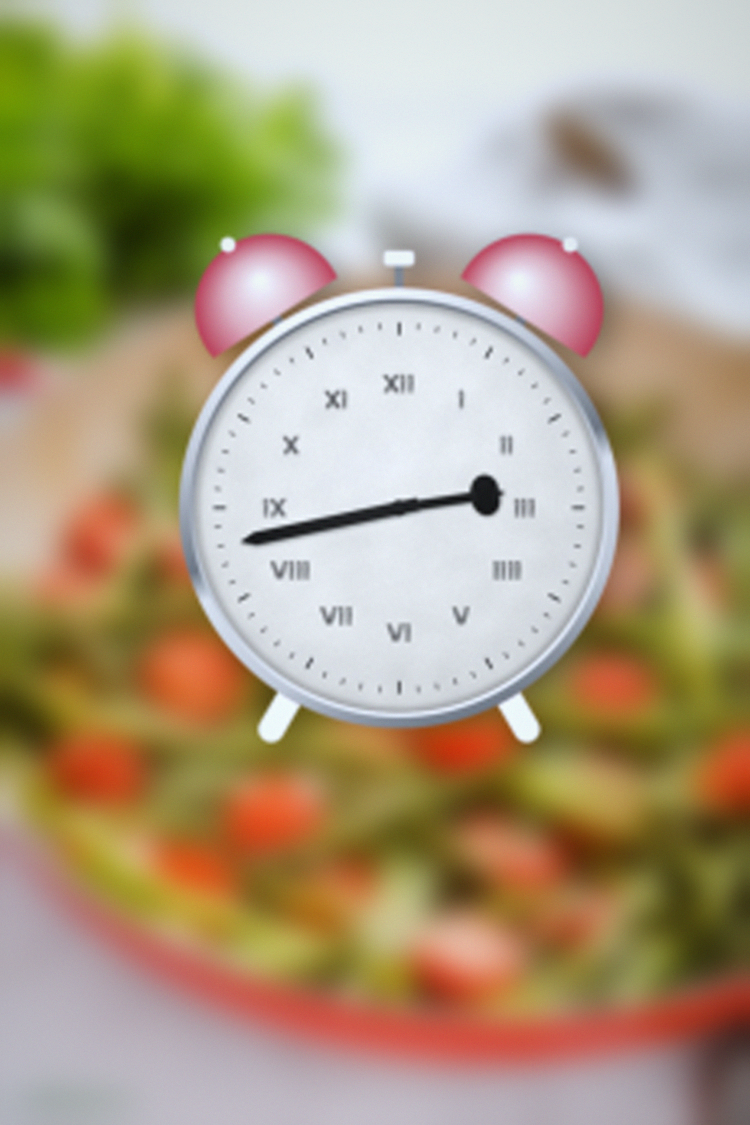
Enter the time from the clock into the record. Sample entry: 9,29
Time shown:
2,43
